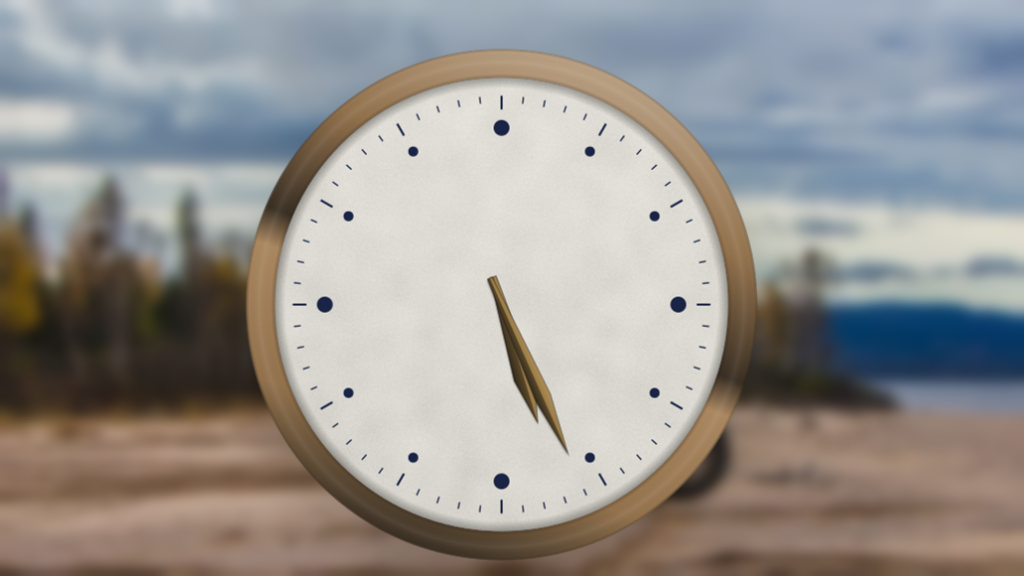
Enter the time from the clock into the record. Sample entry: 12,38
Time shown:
5,26
